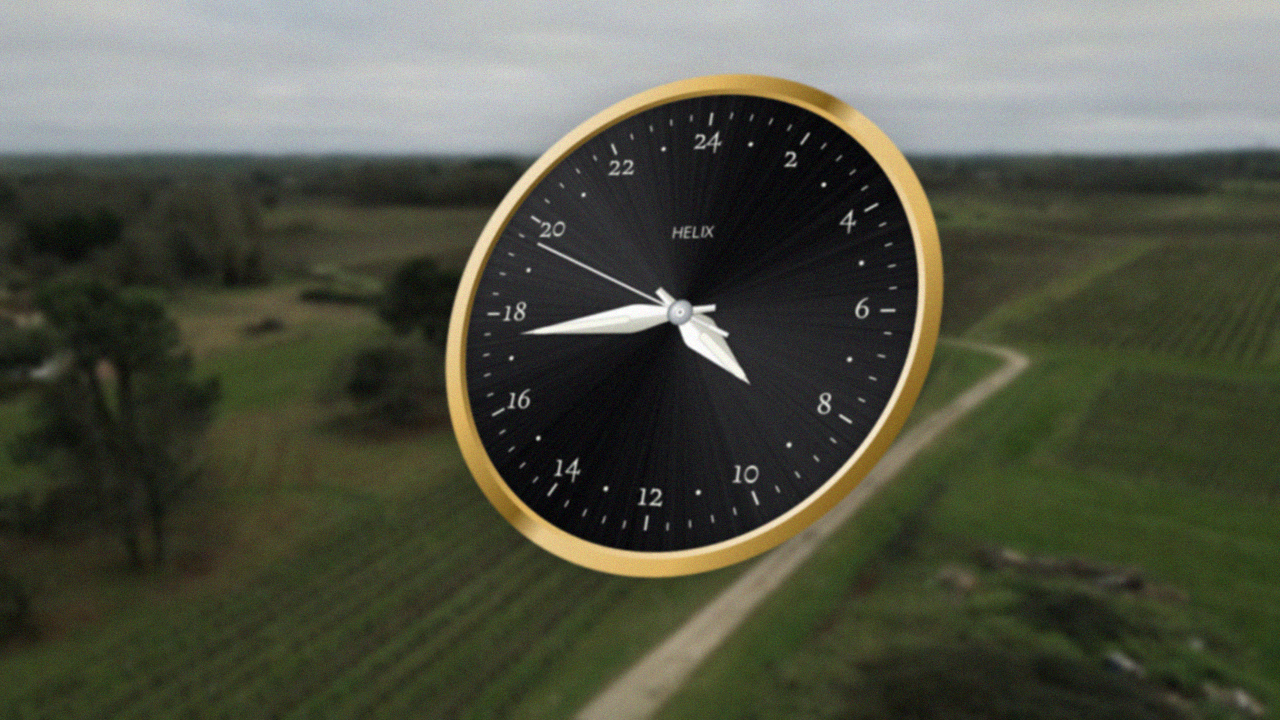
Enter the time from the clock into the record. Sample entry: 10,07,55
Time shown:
8,43,49
